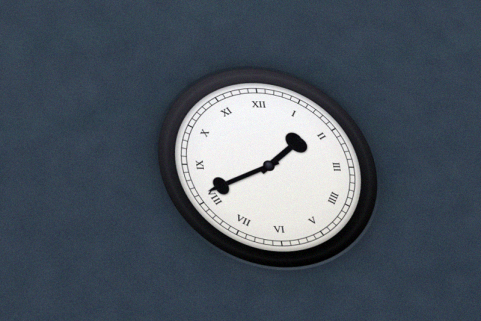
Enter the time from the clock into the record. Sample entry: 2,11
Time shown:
1,41
